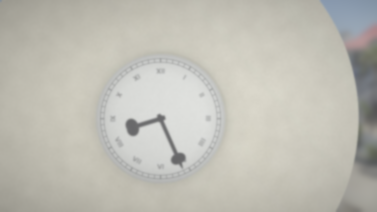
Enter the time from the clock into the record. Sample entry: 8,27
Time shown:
8,26
